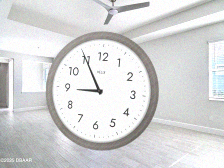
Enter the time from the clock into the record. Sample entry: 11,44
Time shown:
8,55
